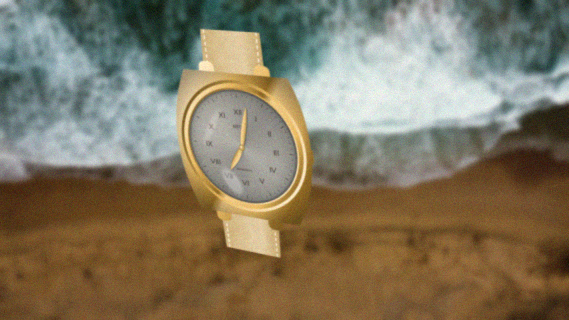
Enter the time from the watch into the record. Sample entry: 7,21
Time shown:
7,02
